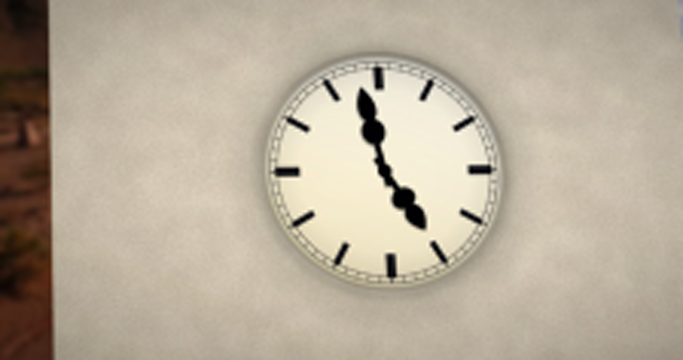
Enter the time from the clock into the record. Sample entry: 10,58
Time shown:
4,58
